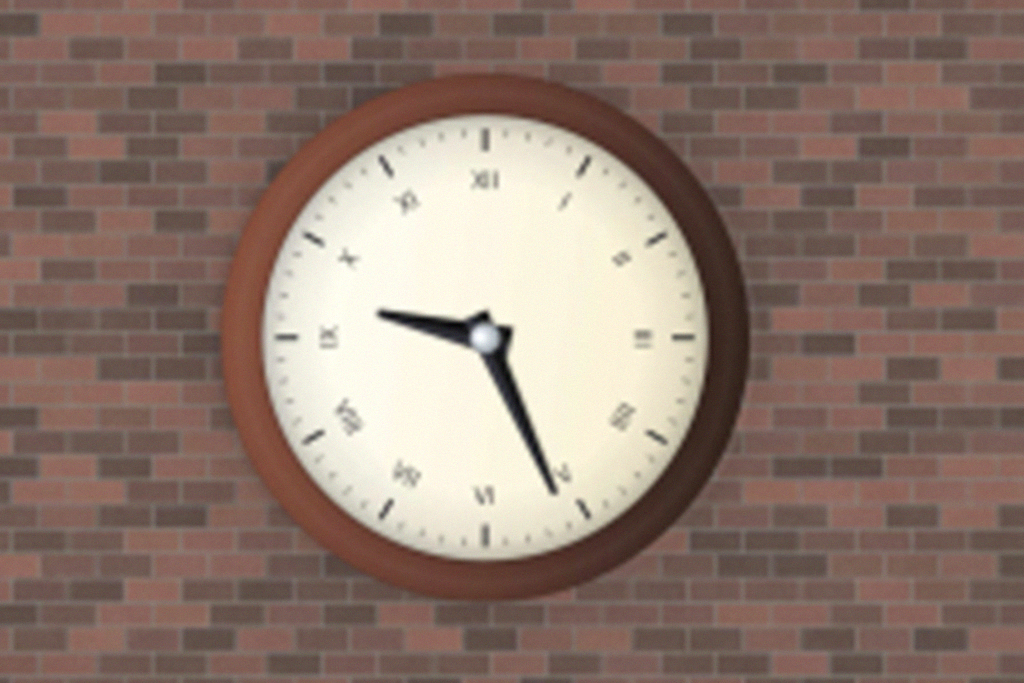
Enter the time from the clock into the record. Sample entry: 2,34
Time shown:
9,26
